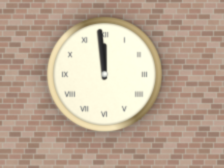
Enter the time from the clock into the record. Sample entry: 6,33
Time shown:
11,59
